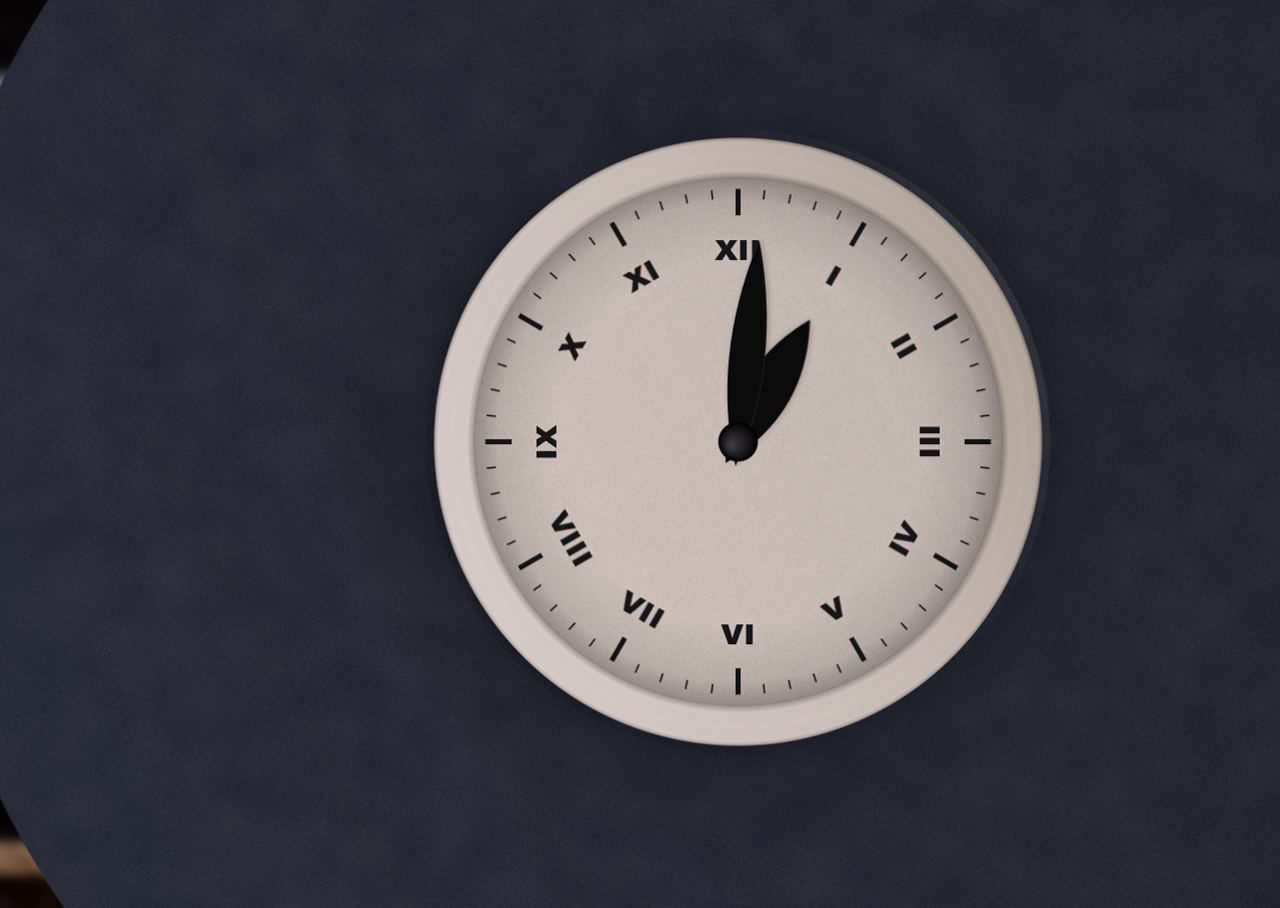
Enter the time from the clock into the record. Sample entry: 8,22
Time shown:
1,01
